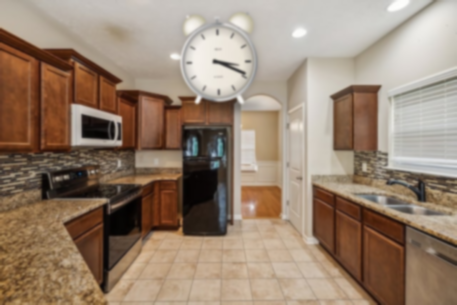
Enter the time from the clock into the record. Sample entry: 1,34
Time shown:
3,19
